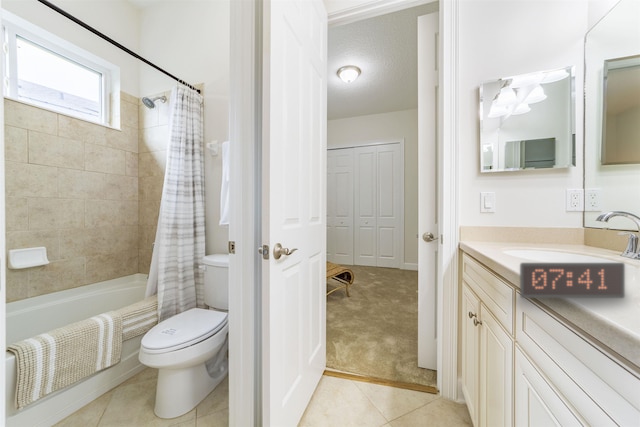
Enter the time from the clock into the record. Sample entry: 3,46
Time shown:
7,41
